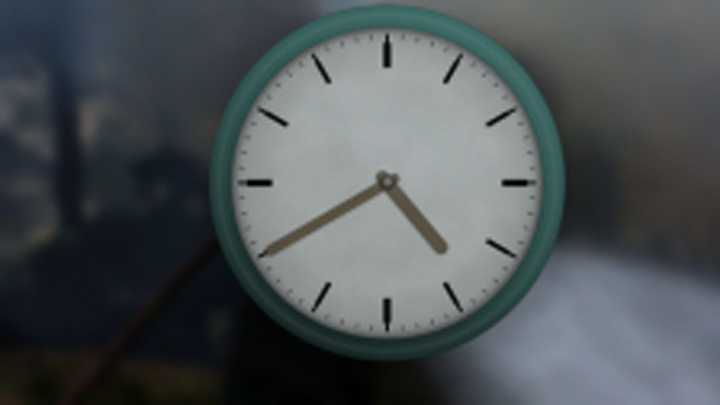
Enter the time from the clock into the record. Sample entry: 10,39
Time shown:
4,40
